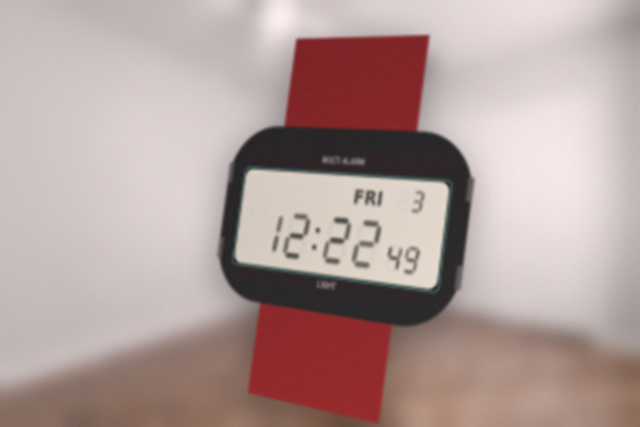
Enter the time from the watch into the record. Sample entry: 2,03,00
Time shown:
12,22,49
